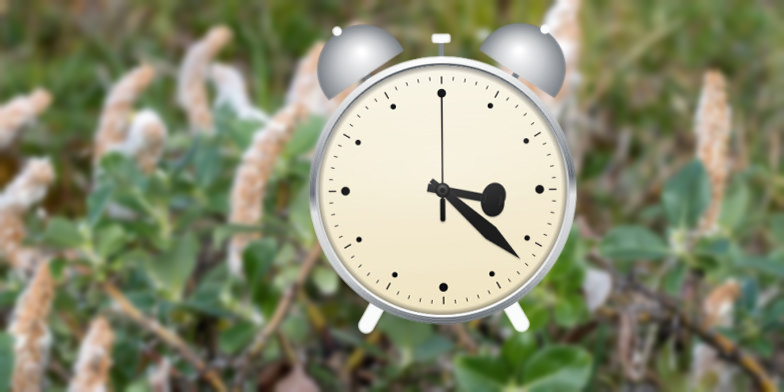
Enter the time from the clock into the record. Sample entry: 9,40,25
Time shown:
3,22,00
